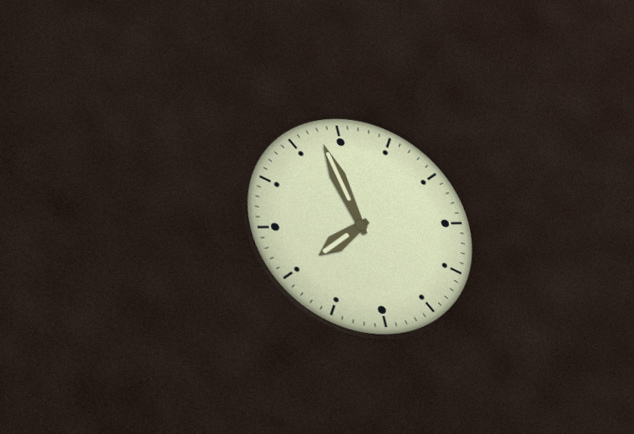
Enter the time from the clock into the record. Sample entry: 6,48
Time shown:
7,58
